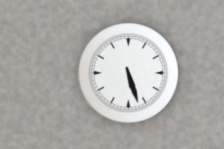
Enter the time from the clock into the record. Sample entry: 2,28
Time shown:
5,27
